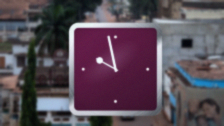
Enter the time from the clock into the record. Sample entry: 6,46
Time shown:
9,58
